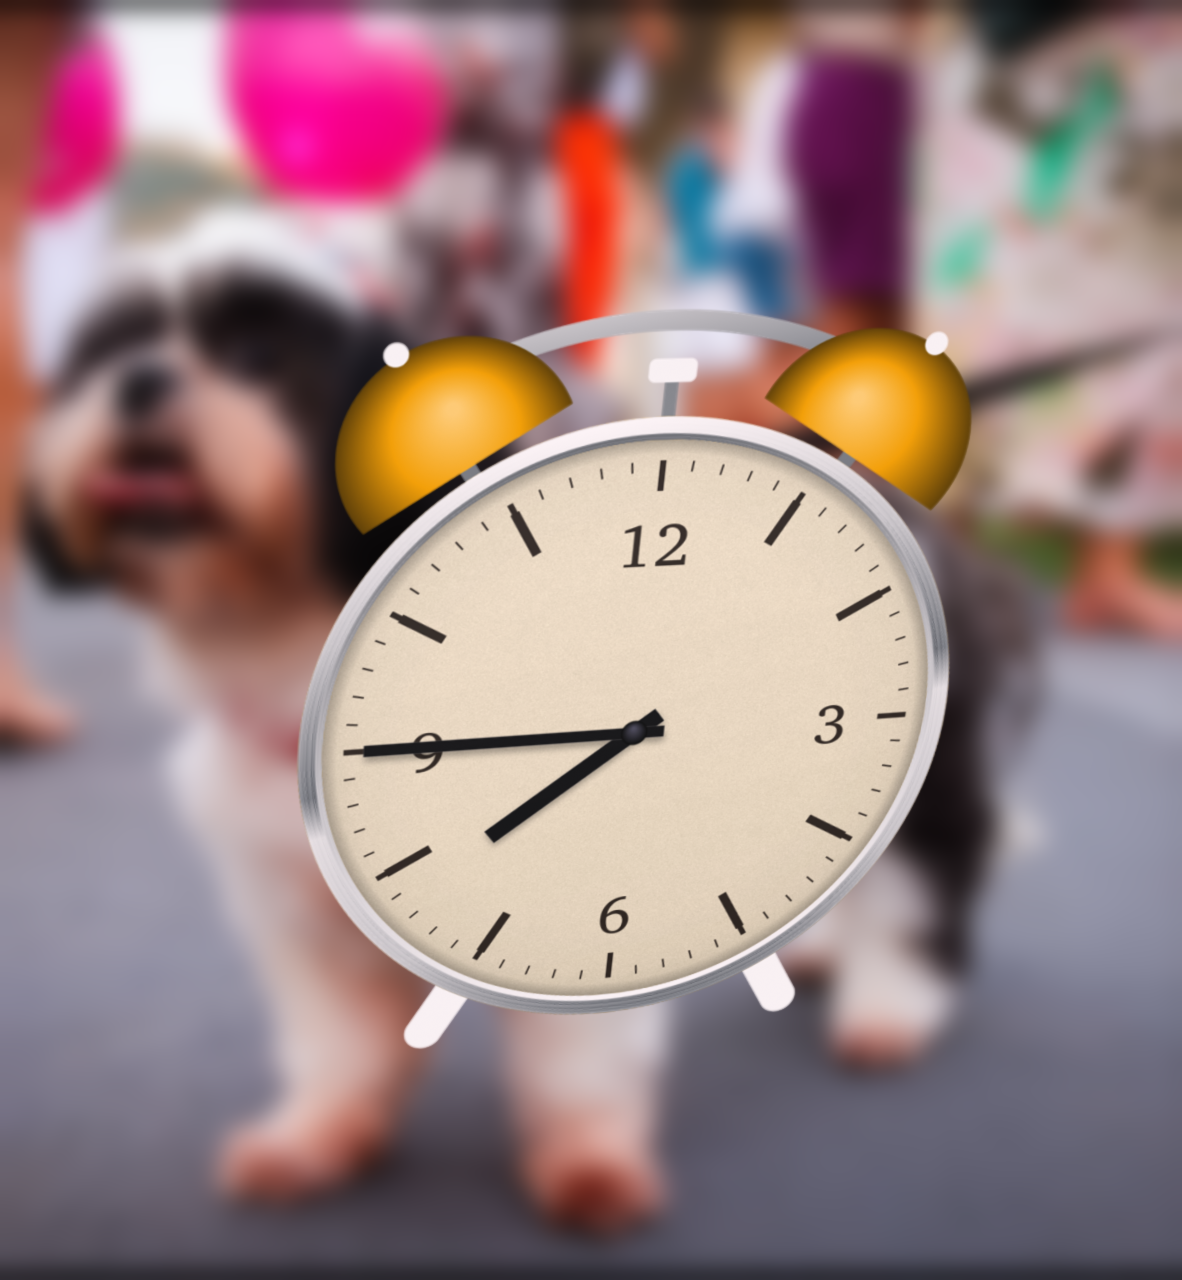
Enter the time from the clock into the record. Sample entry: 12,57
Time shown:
7,45
